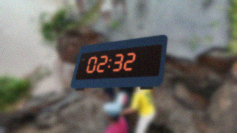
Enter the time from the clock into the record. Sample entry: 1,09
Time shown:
2,32
